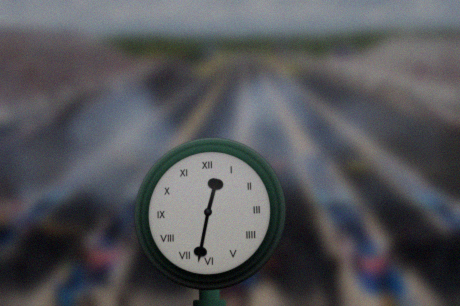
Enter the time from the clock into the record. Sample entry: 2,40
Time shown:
12,32
